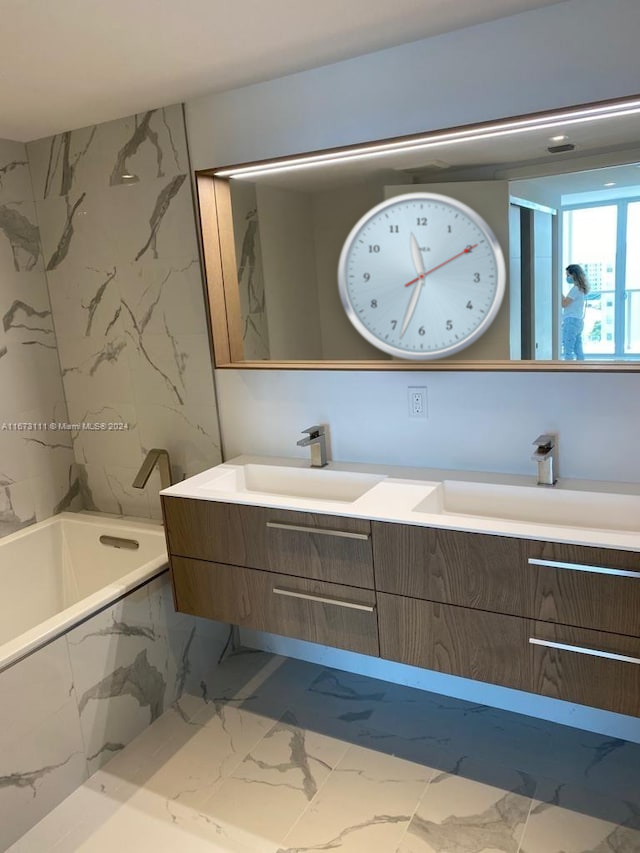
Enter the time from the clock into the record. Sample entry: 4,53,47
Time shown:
11,33,10
